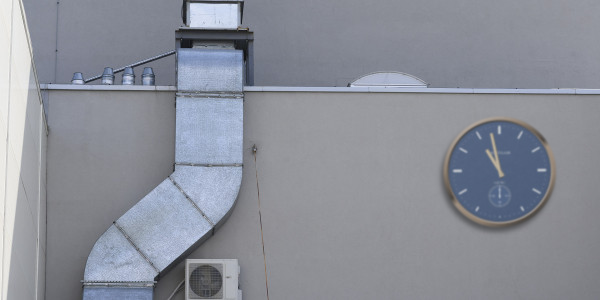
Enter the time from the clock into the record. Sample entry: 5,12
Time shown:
10,58
